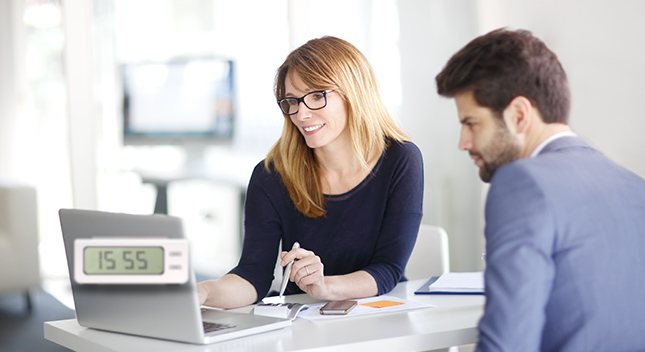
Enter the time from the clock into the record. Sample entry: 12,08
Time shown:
15,55
